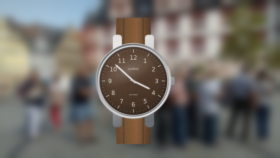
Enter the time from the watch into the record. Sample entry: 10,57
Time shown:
3,52
